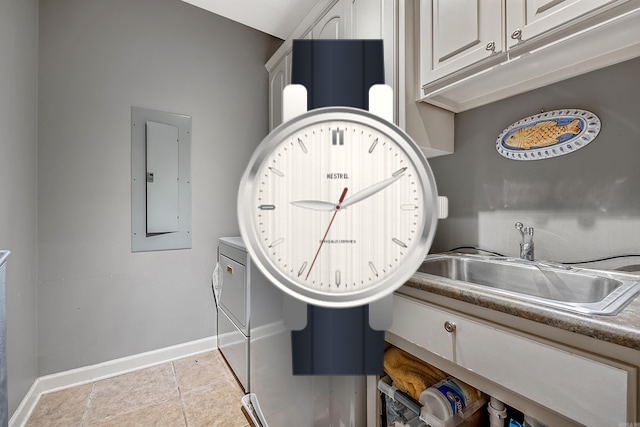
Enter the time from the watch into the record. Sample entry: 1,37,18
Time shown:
9,10,34
